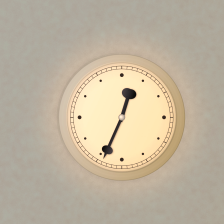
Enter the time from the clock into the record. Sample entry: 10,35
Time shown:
12,34
